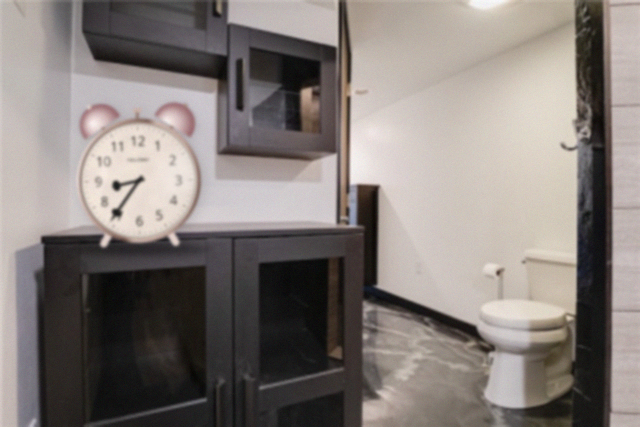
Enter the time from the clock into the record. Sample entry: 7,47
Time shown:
8,36
